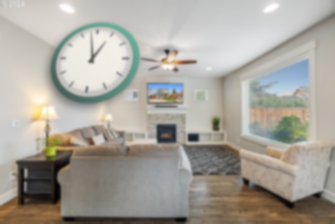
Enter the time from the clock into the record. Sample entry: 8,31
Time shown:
12,58
